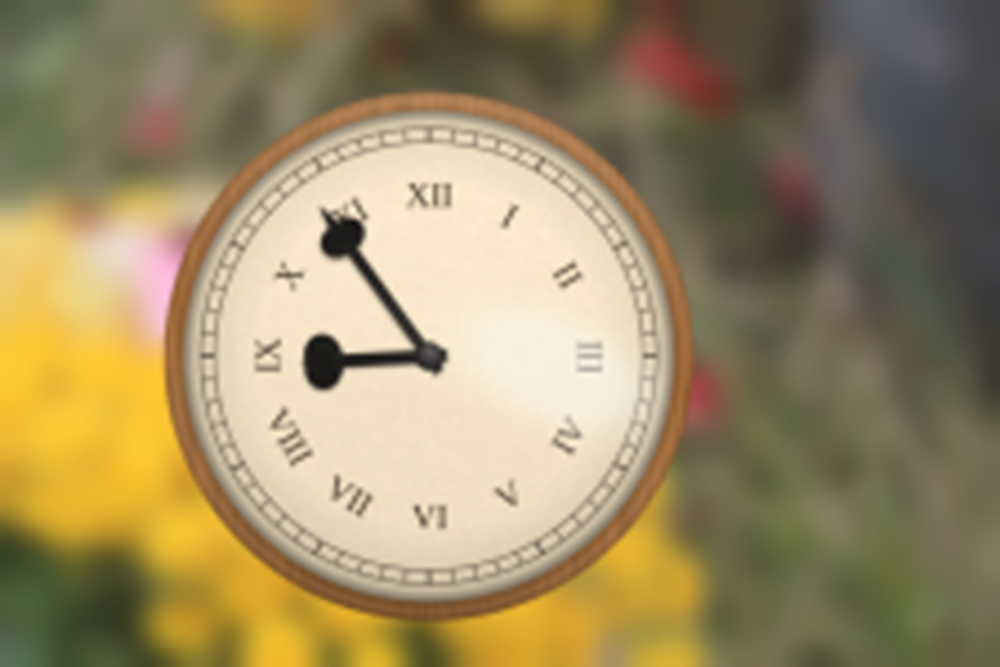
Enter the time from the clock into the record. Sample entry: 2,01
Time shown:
8,54
